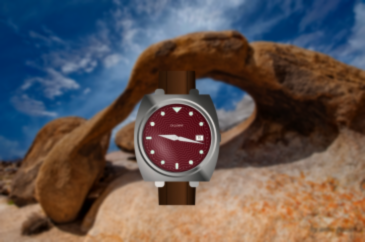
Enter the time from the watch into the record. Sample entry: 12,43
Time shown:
9,17
